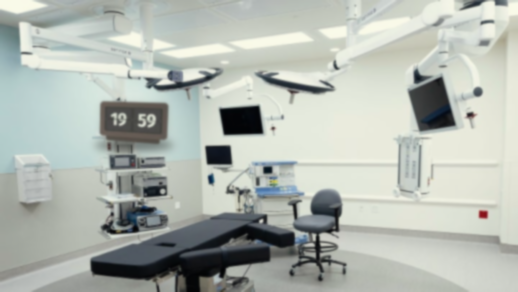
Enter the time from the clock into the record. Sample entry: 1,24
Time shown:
19,59
